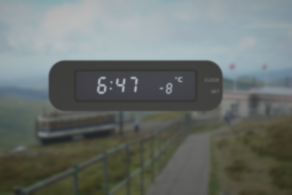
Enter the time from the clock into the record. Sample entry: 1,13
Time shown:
6,47
